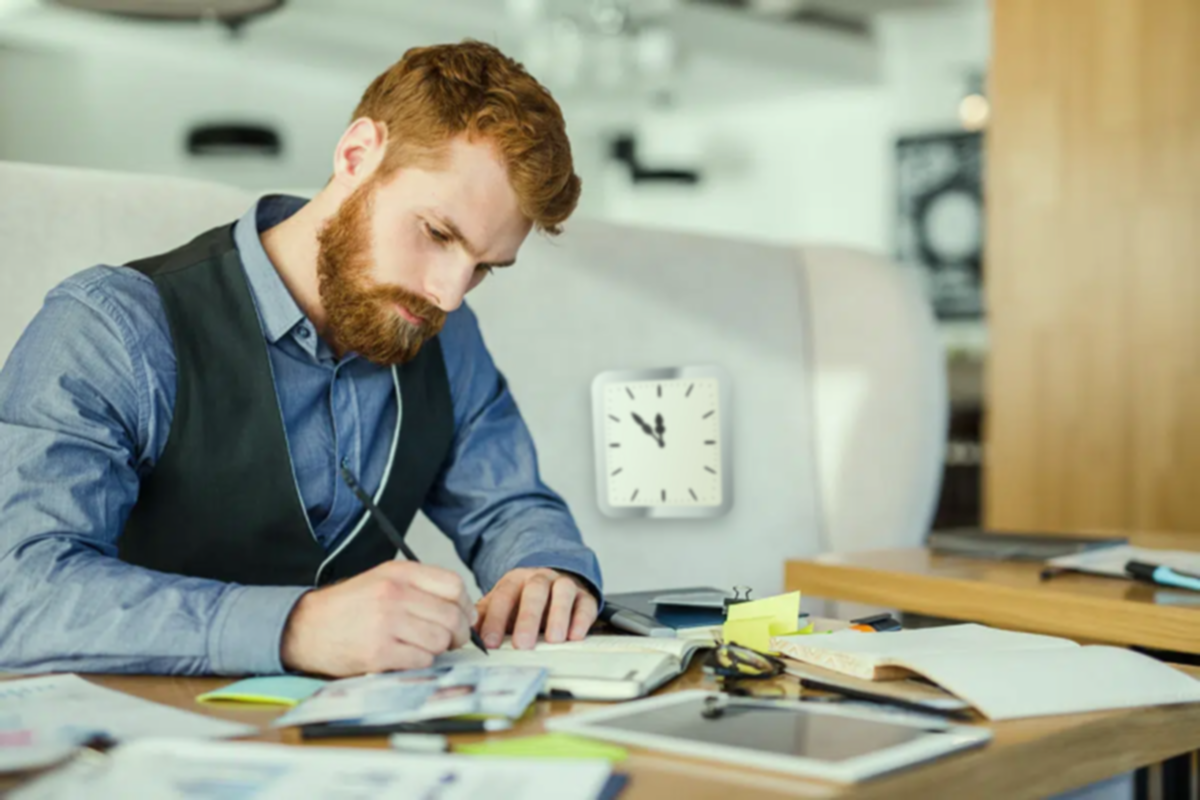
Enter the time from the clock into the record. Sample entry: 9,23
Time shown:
11,53
